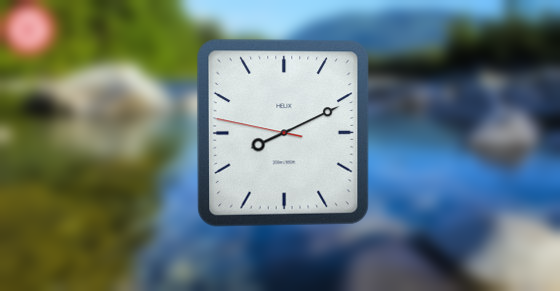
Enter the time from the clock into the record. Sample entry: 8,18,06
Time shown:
8,10,47
